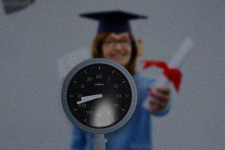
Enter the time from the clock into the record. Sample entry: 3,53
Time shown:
8,42
